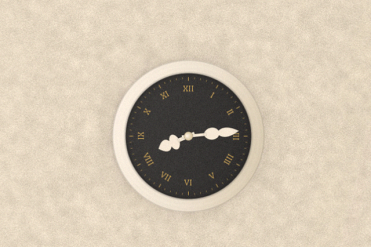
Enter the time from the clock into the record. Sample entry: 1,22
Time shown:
8,14
